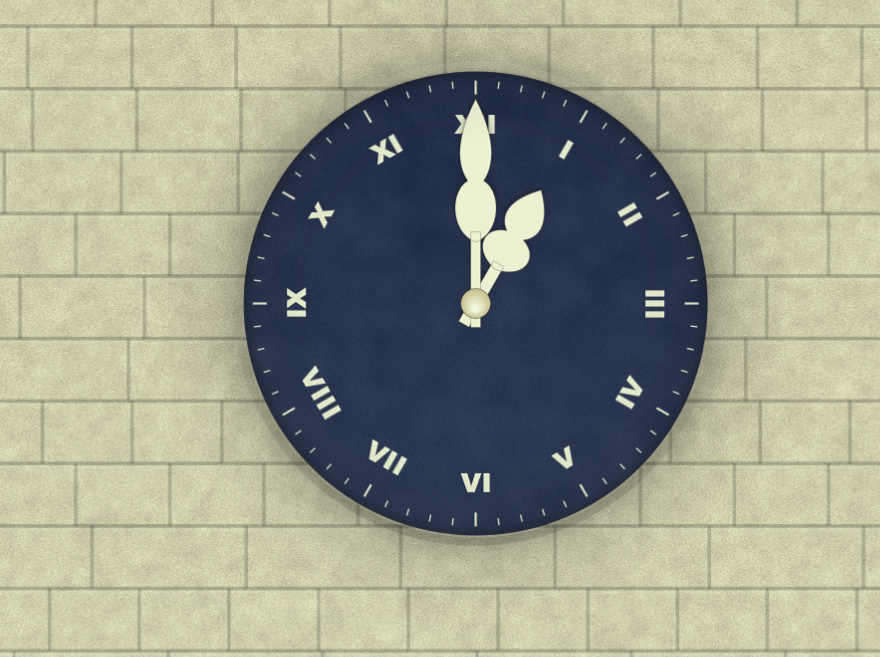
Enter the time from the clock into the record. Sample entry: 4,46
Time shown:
1,00
